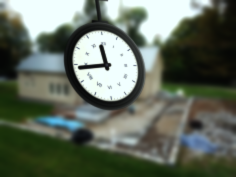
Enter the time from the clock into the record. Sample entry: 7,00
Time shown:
11,44
